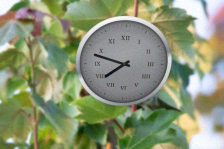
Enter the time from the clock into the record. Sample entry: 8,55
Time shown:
7,48
